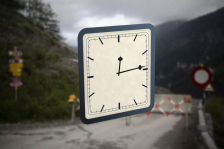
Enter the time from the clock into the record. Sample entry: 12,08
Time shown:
12,14
